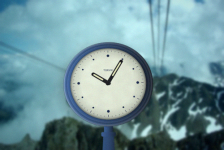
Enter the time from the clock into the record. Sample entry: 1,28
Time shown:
10,05
